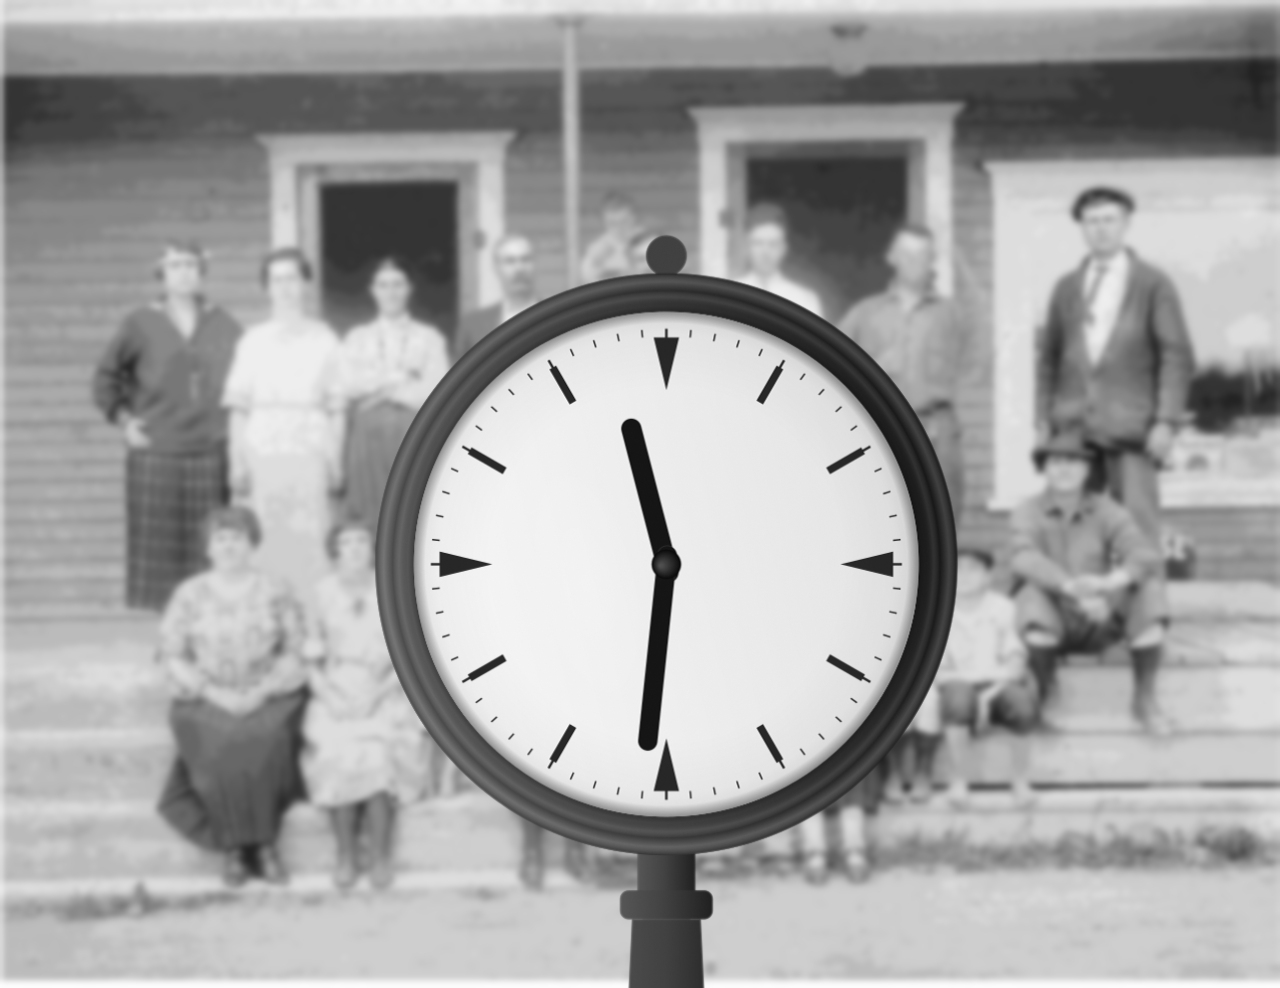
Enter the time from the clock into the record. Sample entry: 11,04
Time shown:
11,31
